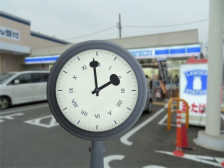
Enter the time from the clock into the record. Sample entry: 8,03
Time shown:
1,59
